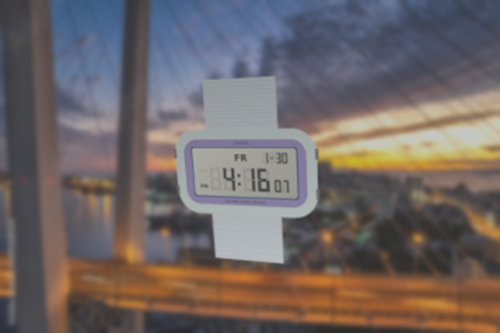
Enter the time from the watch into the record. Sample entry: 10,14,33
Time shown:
4,16,07
